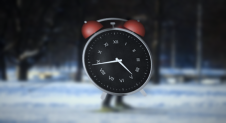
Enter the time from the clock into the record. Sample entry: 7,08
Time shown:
4,44
